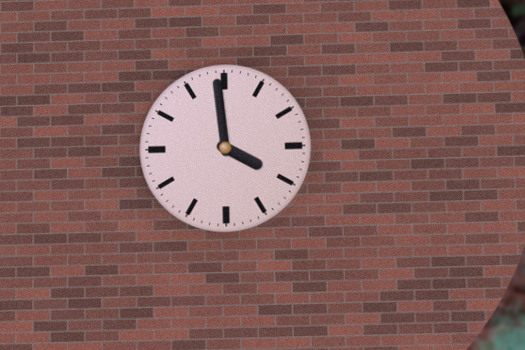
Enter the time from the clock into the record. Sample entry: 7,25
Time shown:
3,59
